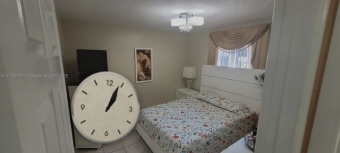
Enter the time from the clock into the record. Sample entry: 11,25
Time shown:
1,04
